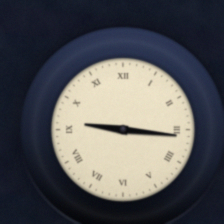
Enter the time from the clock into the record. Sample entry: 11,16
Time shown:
9,16
